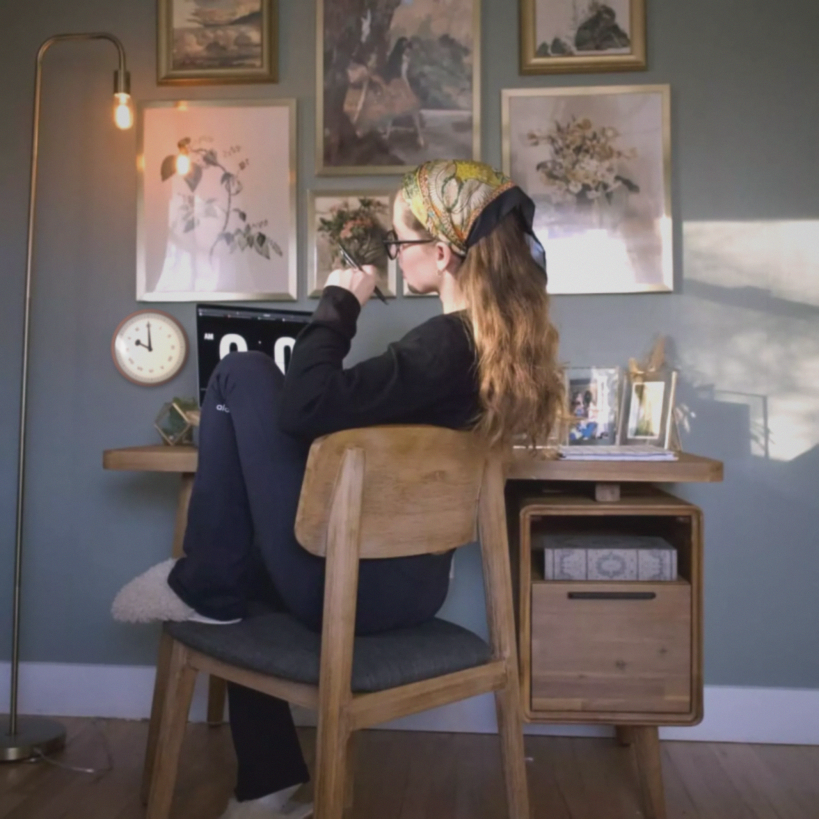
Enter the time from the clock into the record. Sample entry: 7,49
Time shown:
10,00
